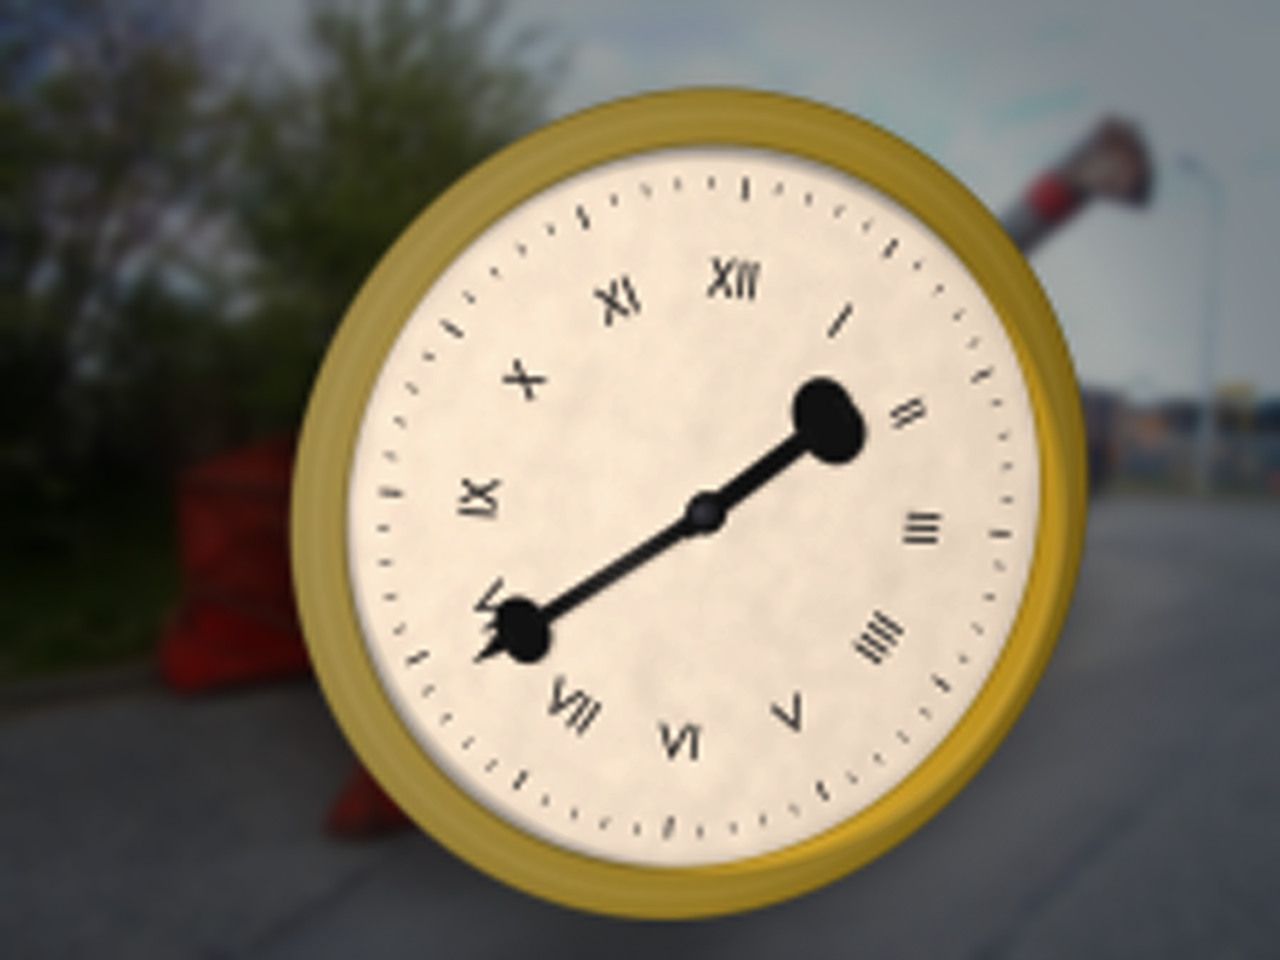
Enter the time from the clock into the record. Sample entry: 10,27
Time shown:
1,39
